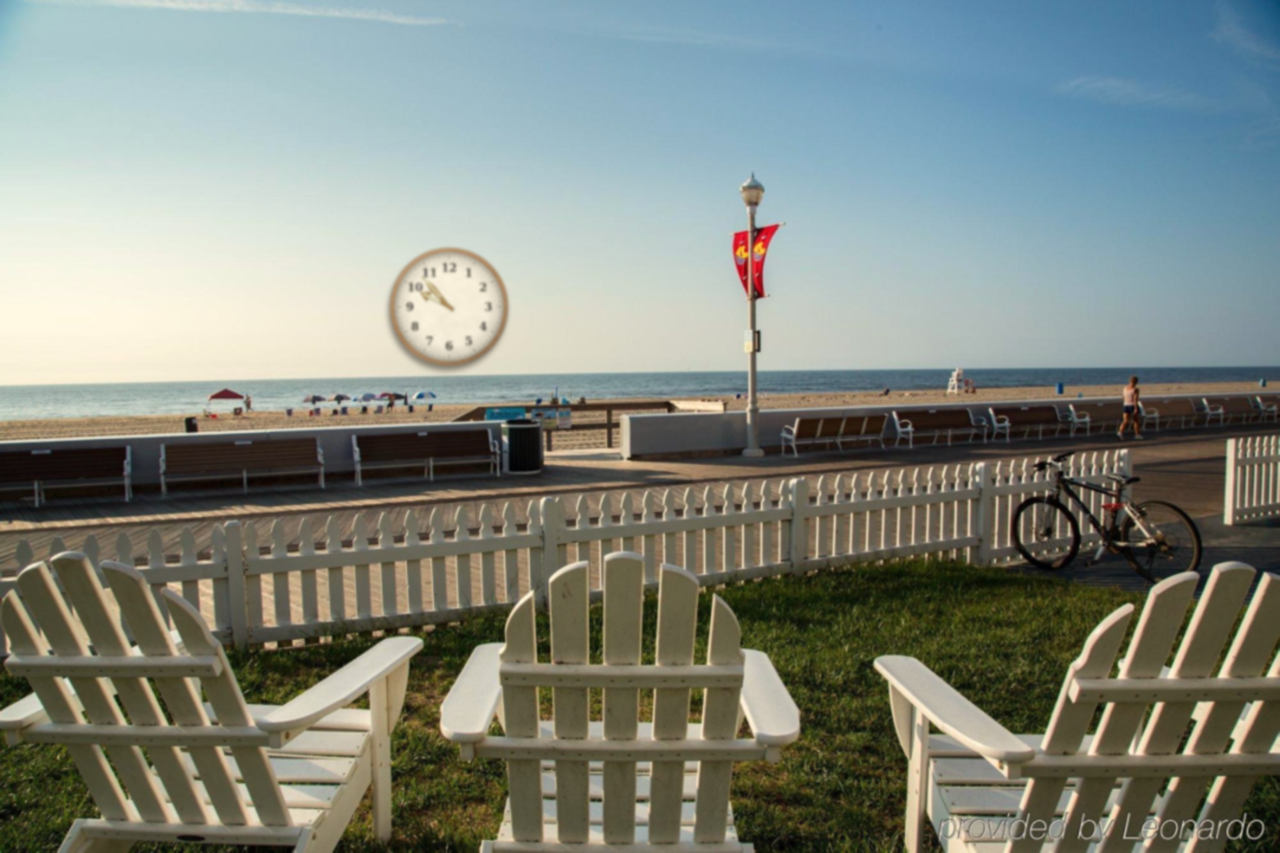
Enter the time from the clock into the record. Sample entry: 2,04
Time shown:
9,53
